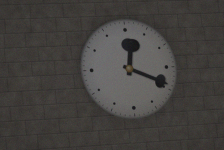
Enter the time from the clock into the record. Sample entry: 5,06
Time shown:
12,19
